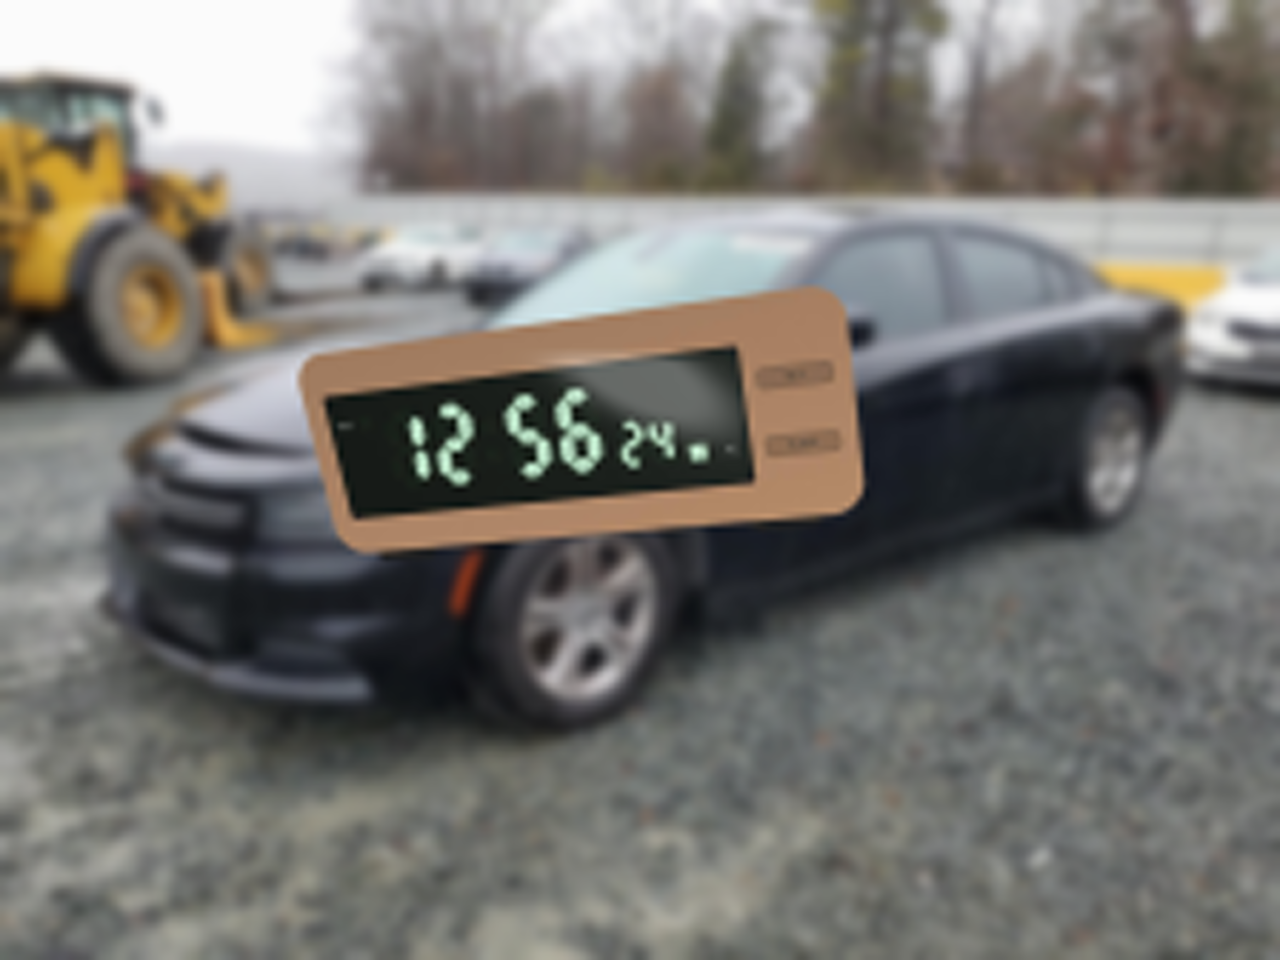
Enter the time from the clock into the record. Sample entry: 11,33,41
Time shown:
12,56,24
